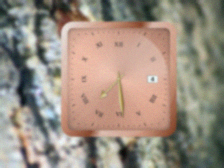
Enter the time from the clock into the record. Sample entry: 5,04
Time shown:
7,29
